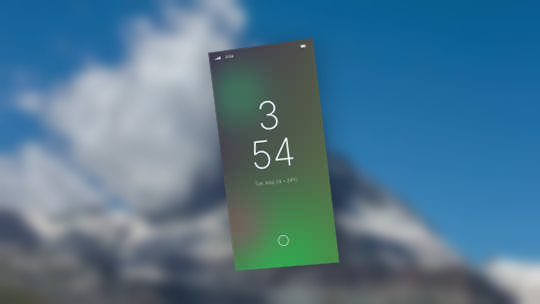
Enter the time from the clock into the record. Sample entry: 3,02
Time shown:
3,54
